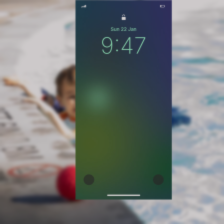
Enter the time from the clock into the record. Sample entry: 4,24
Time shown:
9,47
